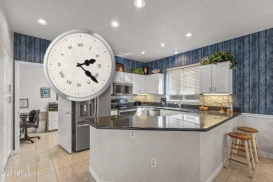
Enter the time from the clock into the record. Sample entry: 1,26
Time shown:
2,22
